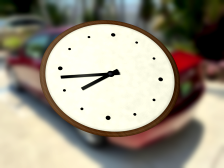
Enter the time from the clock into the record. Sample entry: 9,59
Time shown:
7,43
